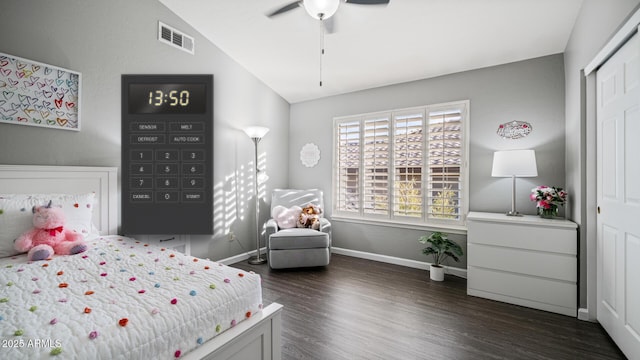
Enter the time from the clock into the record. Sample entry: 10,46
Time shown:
13,50
